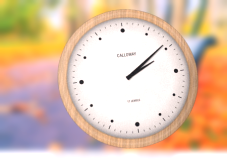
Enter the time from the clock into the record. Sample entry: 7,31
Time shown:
2,09
